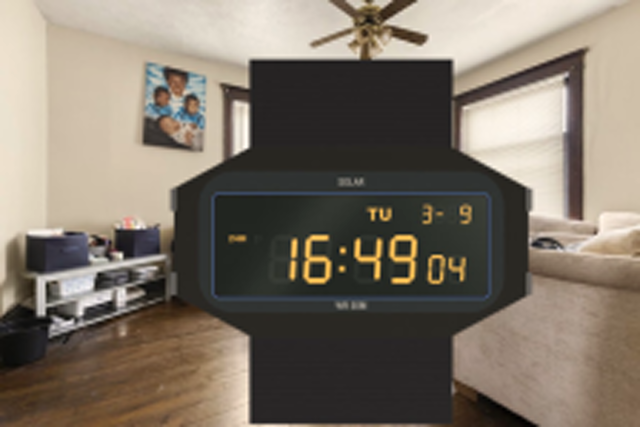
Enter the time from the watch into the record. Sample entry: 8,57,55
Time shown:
16,49,04
